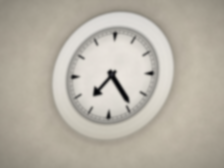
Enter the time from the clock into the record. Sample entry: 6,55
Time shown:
7,24
